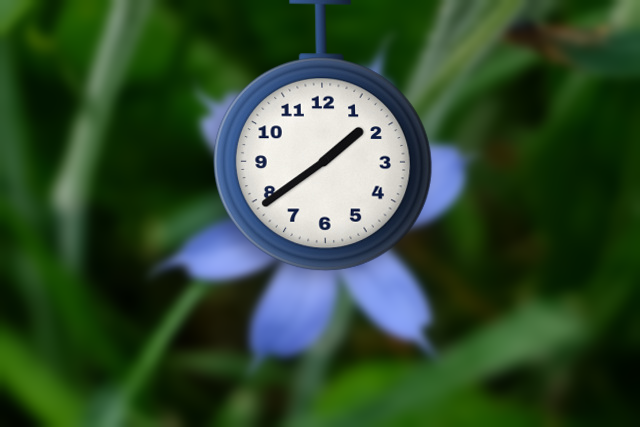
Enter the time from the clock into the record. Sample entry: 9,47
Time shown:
1,39
